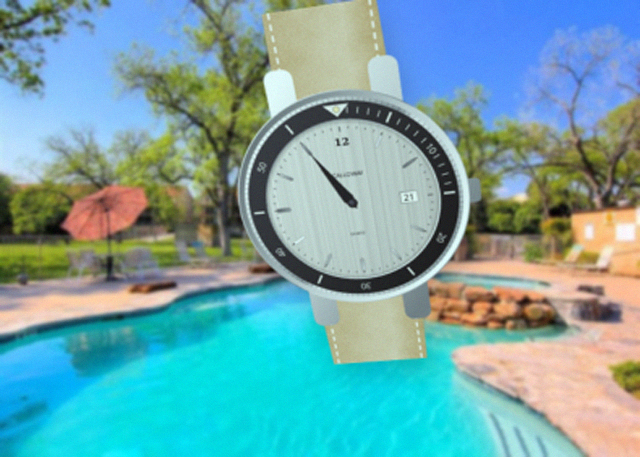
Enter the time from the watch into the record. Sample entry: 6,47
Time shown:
10,55
